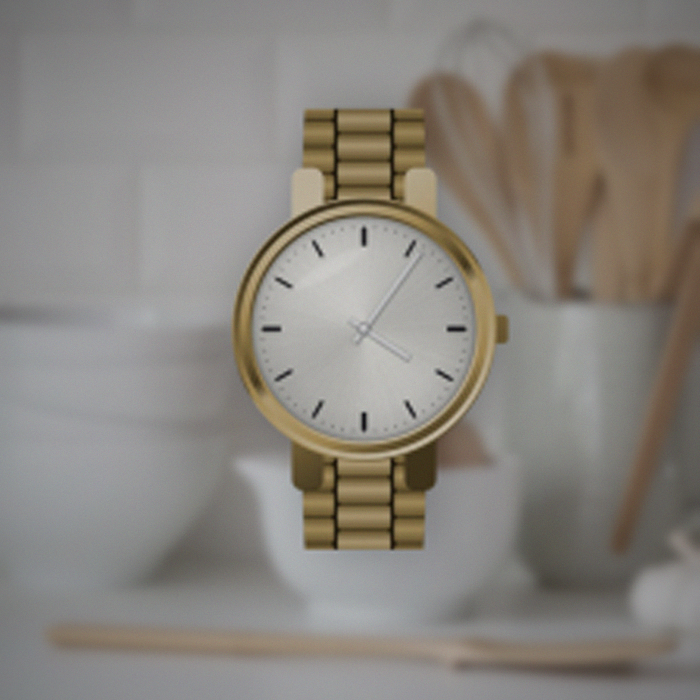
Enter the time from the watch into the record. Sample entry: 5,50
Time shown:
4,06
